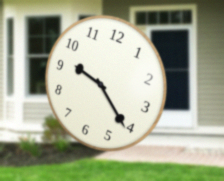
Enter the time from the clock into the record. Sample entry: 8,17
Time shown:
9,21
